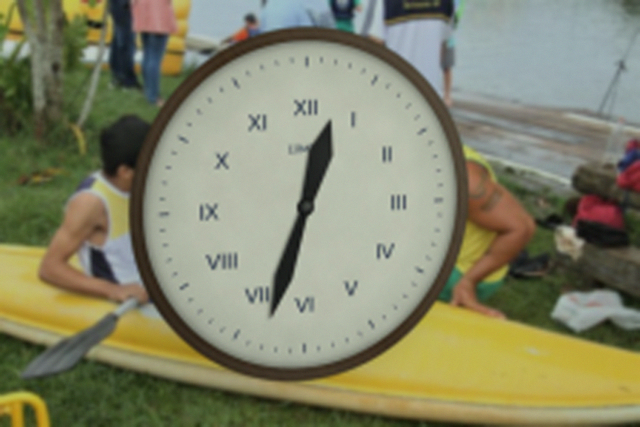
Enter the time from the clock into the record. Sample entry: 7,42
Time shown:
12,33
